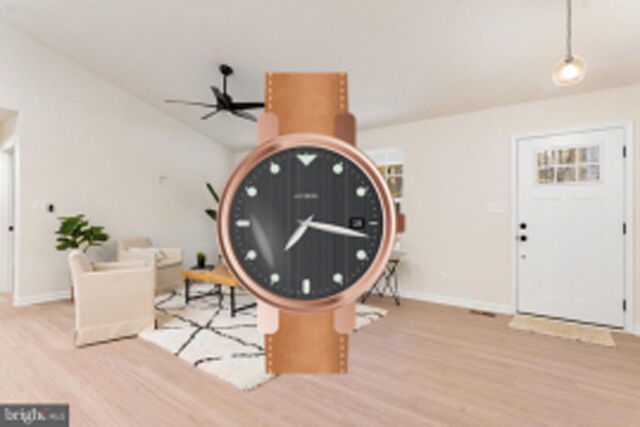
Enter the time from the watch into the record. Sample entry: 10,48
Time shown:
7,17
